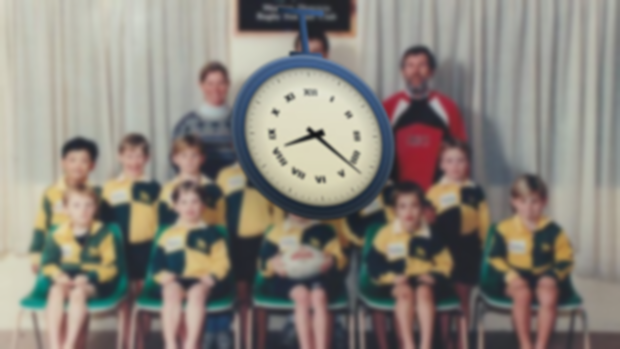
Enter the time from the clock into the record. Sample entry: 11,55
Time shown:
8,22
